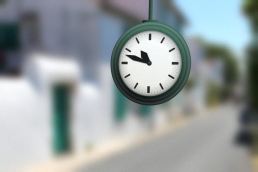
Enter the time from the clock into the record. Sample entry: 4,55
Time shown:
10,48
